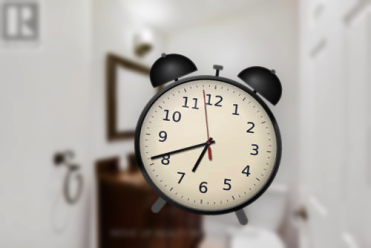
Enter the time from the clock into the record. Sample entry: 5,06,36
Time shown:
6,40,58
